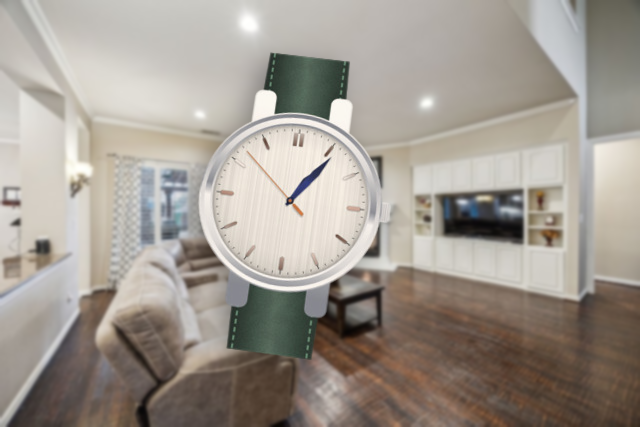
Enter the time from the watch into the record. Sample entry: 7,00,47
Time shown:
1,05,52
